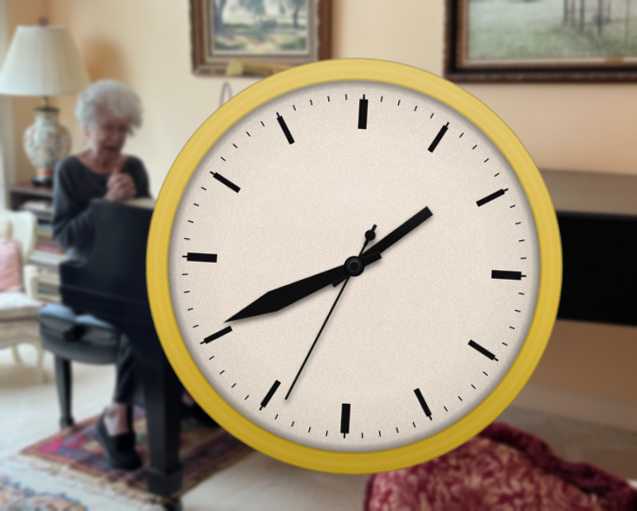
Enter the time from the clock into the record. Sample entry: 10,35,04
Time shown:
1,40,34
